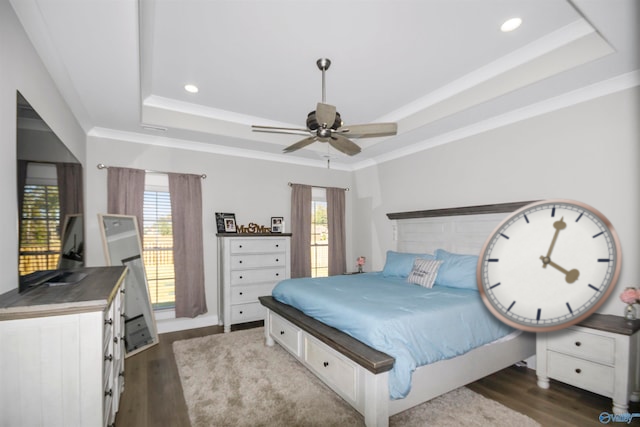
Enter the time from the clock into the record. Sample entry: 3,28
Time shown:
4,02
